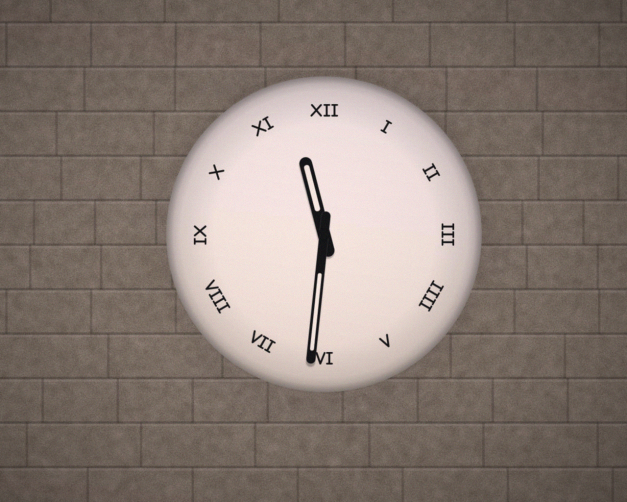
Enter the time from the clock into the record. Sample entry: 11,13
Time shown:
11,31
